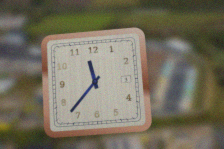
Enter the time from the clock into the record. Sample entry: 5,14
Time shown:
11,37
